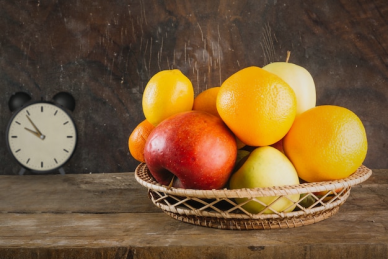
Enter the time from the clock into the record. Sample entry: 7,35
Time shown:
9,54
